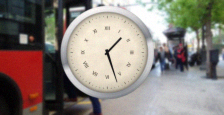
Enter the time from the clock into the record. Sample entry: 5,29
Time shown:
1,27
